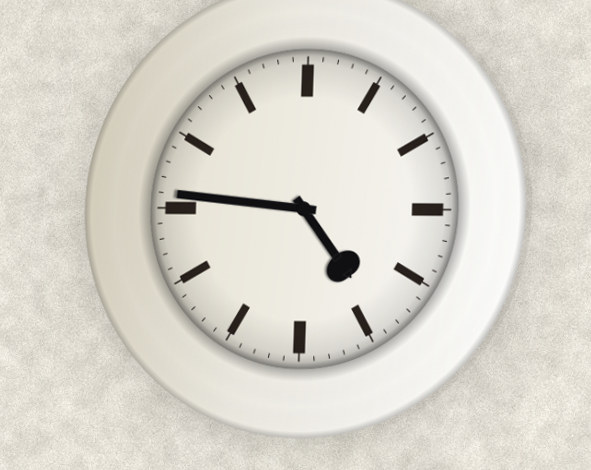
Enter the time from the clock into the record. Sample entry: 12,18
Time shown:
4,46
